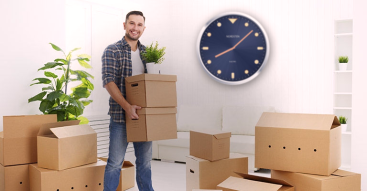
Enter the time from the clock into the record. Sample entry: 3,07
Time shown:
8,08
